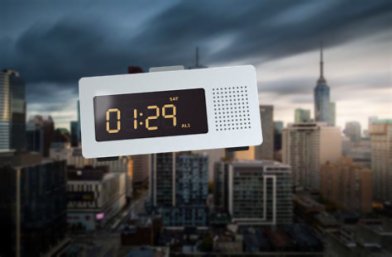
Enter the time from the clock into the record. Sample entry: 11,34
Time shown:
1,29
